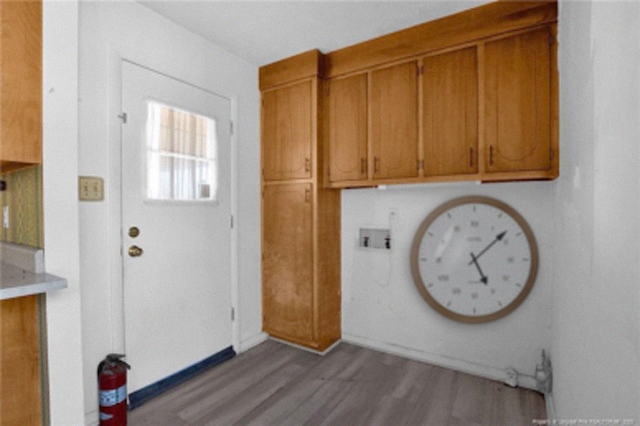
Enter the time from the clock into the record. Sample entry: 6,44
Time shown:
5,08
